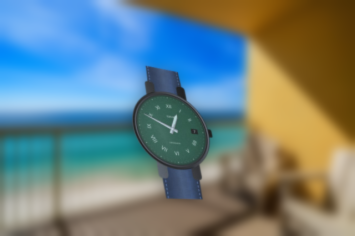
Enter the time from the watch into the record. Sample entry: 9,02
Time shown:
12,49
